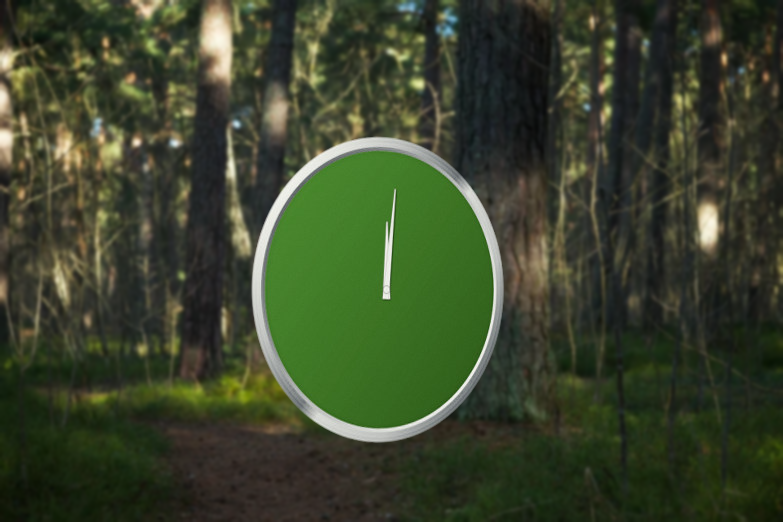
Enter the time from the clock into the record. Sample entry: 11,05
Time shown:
12,01
